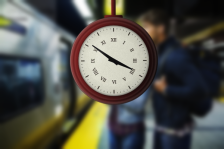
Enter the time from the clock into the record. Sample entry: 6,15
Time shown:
3,51
